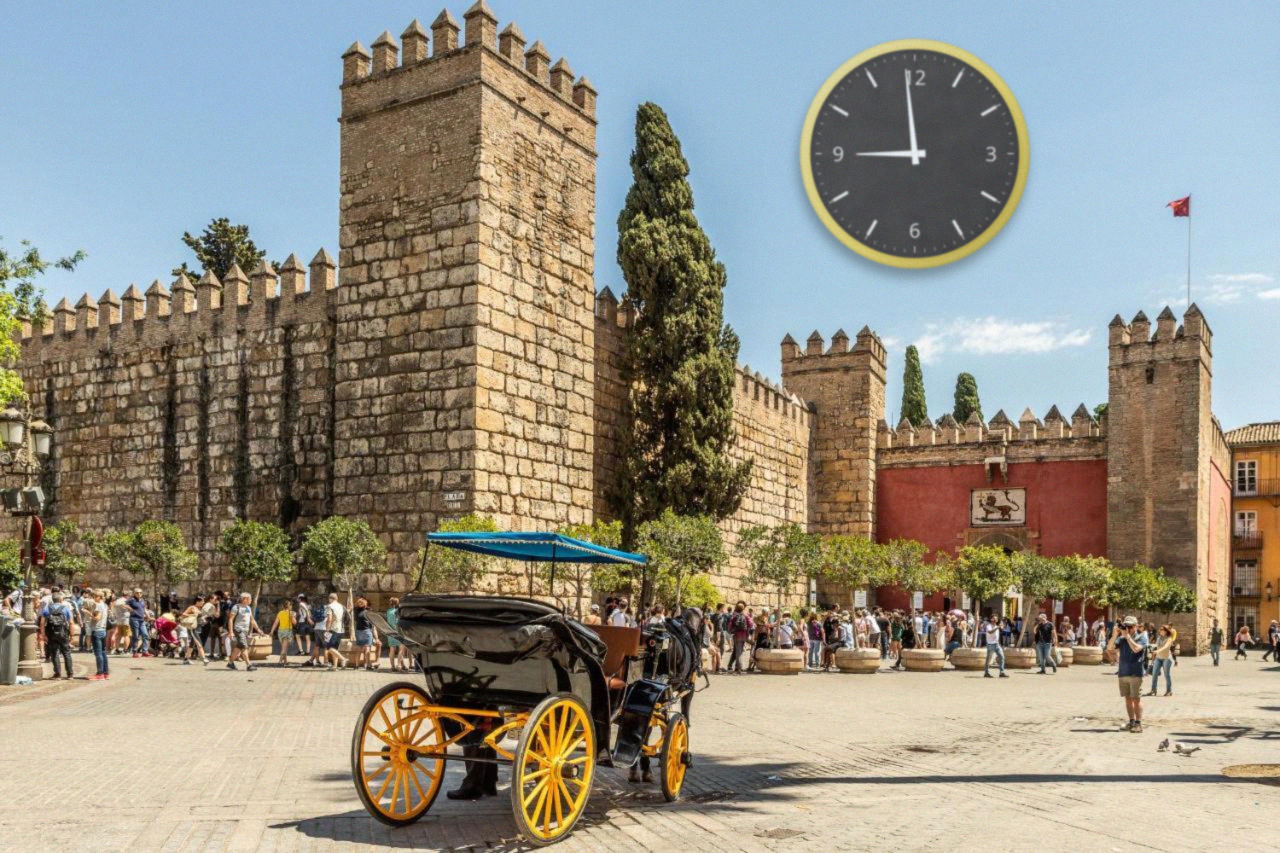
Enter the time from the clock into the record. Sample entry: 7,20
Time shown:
8,59
